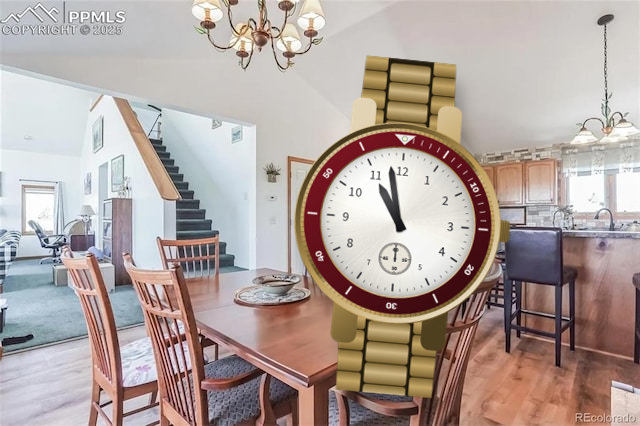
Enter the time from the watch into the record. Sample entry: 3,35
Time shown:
10,58
